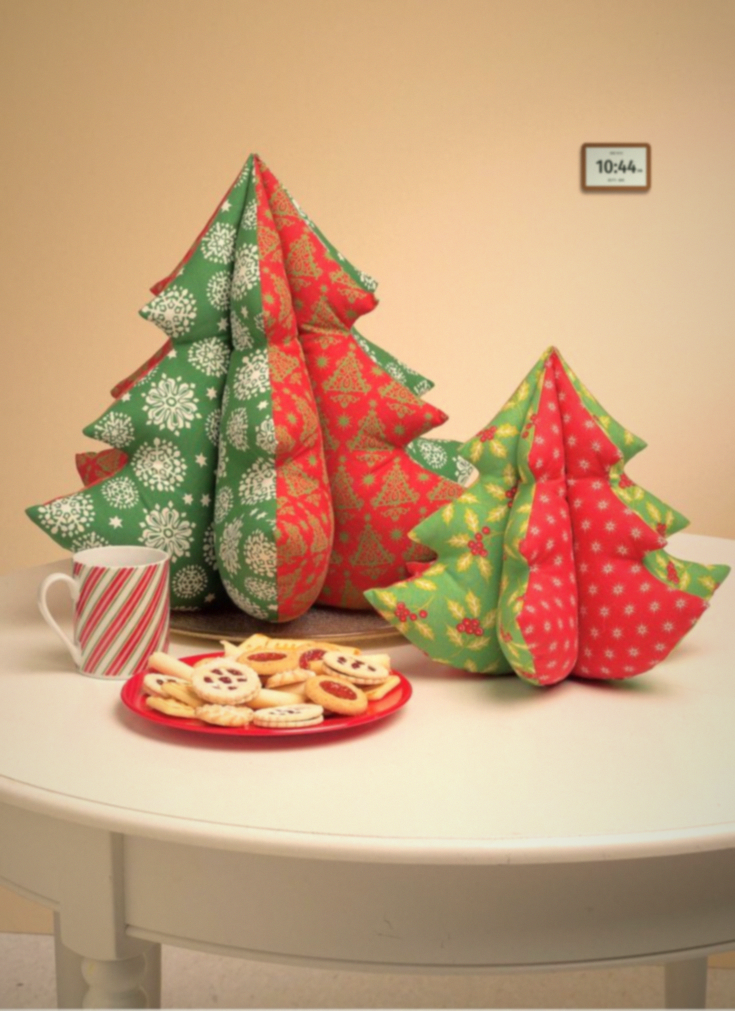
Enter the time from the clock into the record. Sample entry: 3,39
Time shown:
10,44
